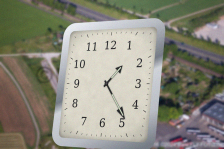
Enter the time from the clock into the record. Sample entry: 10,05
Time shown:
1,24
